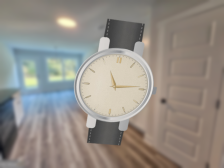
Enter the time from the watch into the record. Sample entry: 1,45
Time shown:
11,14
